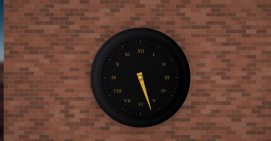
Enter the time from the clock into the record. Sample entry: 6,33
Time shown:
5,27
